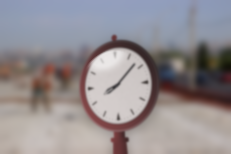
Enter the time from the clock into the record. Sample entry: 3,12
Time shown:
8,08
